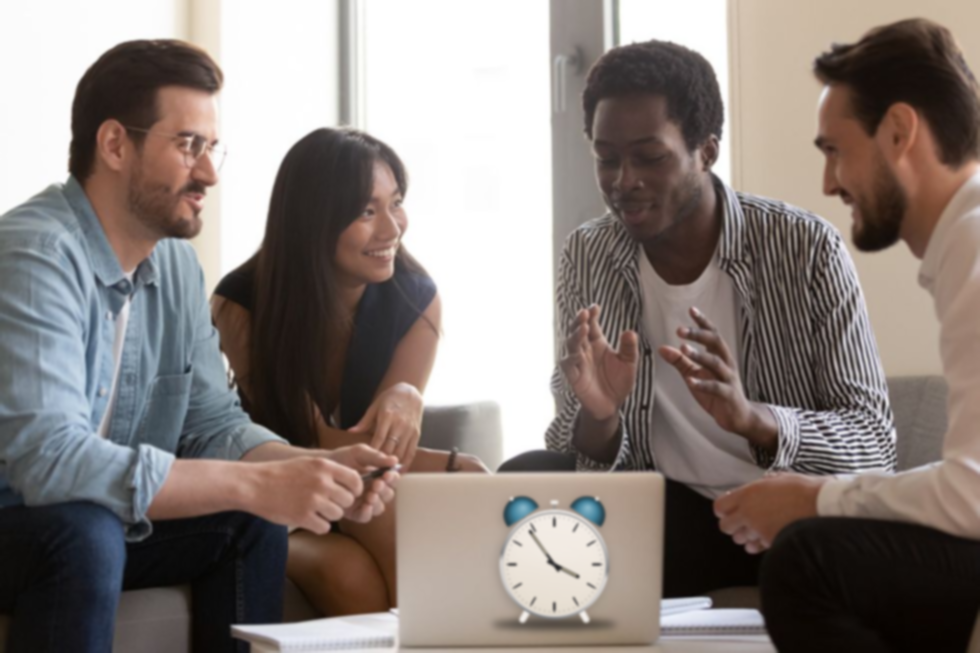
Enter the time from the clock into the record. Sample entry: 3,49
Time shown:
3,54
